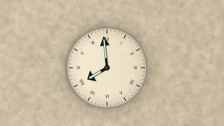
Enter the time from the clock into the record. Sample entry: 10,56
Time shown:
7,59
